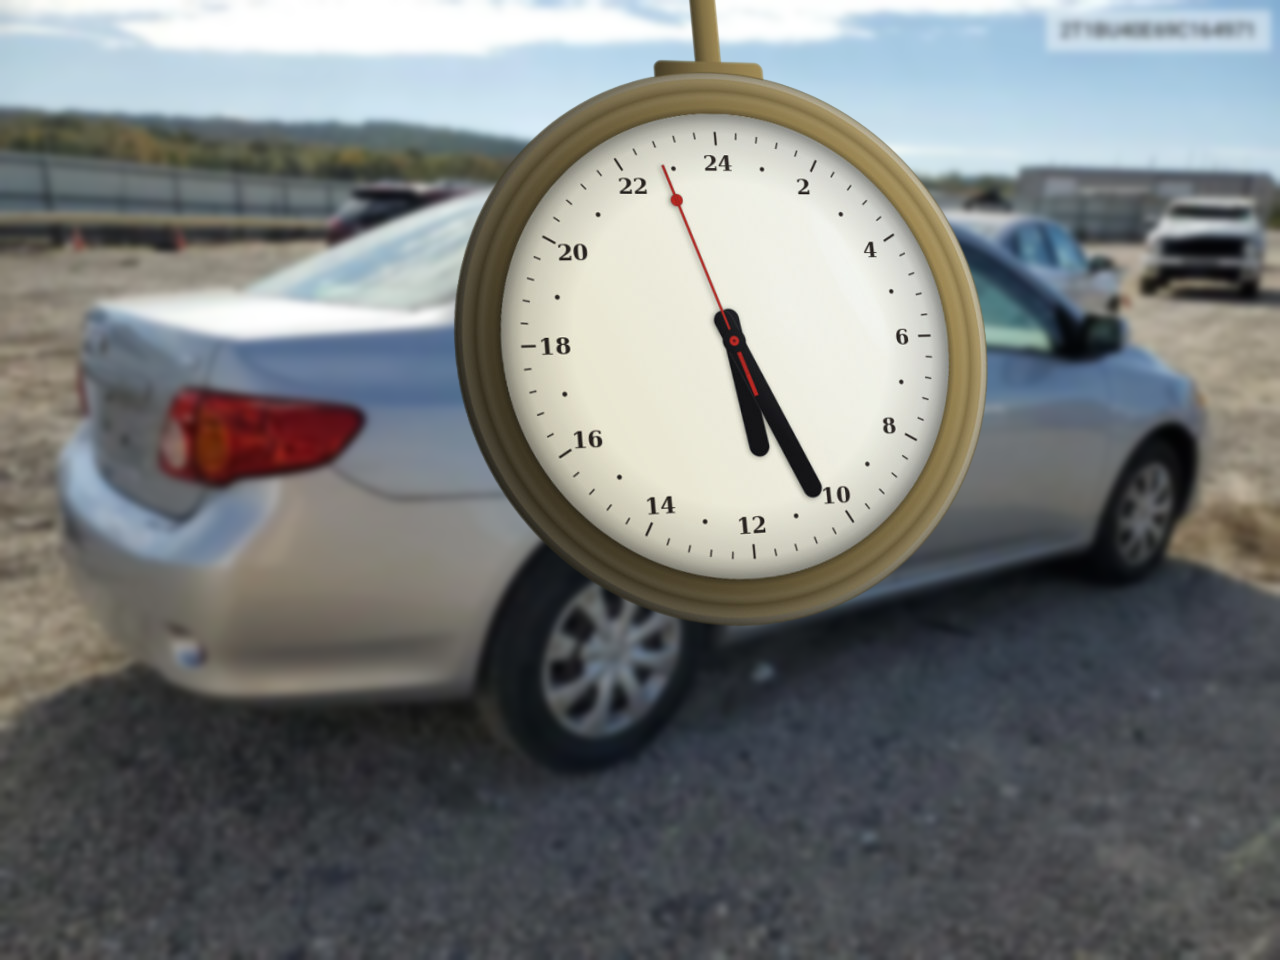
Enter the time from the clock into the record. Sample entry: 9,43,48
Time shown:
11,25,57
